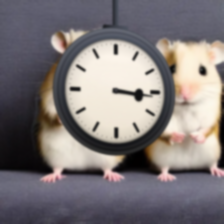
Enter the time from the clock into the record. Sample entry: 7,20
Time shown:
3,16
